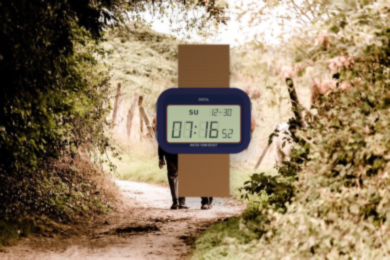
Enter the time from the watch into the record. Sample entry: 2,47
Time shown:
7,16
